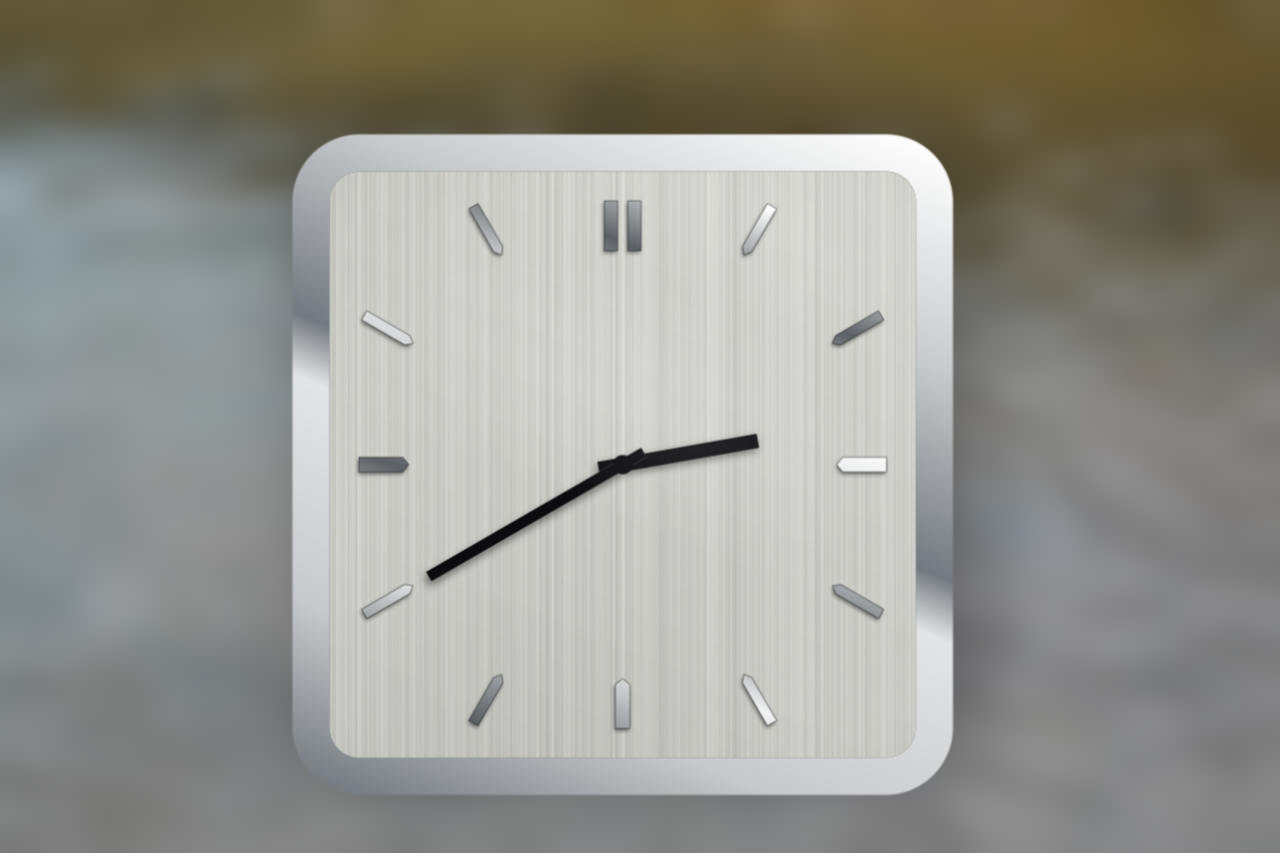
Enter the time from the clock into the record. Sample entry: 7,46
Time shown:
2,40
